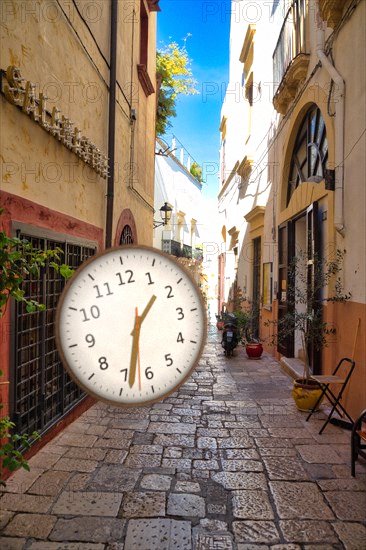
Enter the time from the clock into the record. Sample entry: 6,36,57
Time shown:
1,33,32
